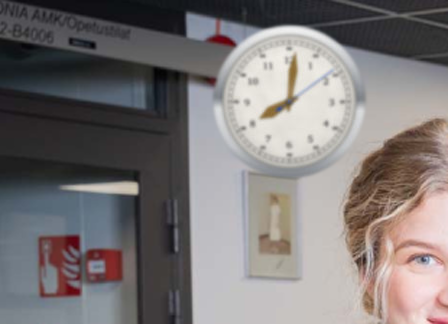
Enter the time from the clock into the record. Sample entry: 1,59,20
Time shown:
8,01,09
